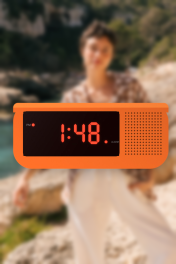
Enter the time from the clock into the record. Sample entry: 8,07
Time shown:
1,48
